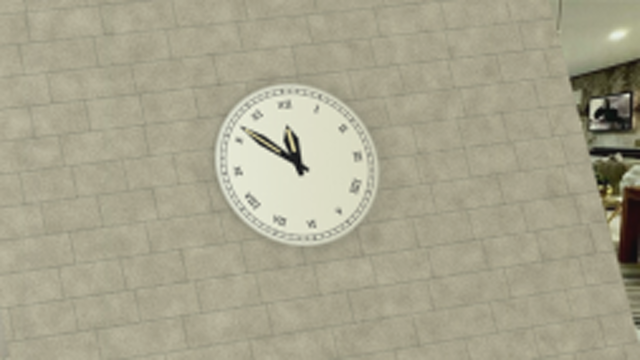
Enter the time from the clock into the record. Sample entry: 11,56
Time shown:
11,52
